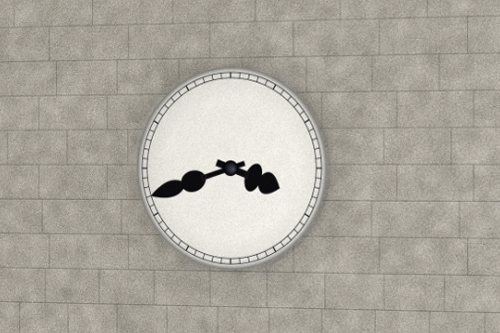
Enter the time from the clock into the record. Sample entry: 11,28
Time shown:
3,42
